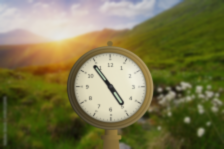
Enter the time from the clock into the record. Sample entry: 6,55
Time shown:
4,54
